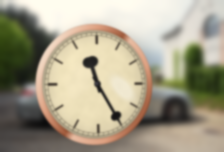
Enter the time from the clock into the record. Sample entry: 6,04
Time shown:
11,25
